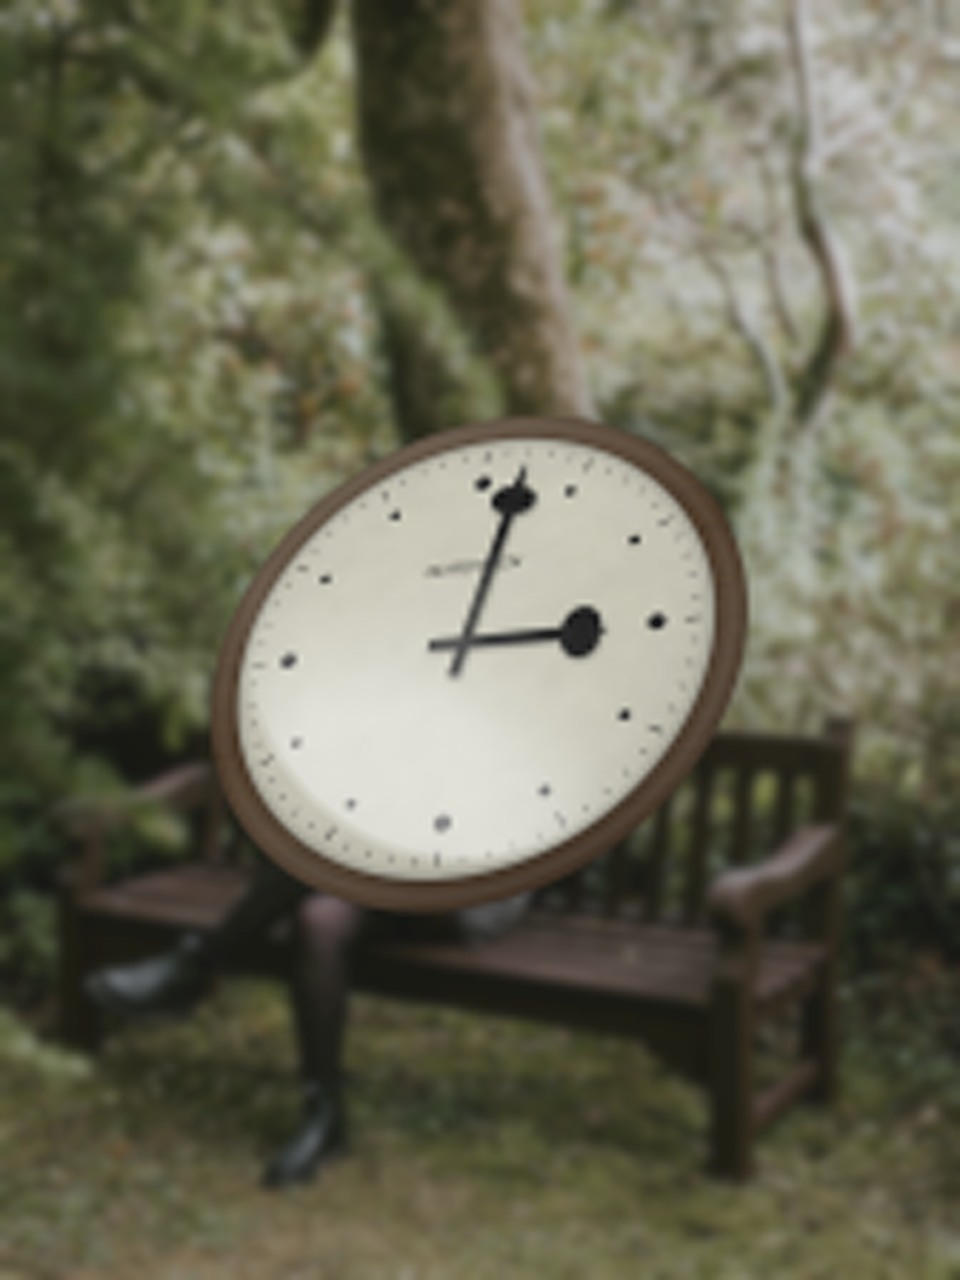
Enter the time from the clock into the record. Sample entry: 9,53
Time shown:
3,02
